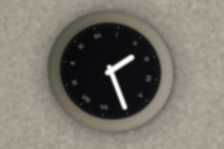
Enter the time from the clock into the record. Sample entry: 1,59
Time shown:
2,30
